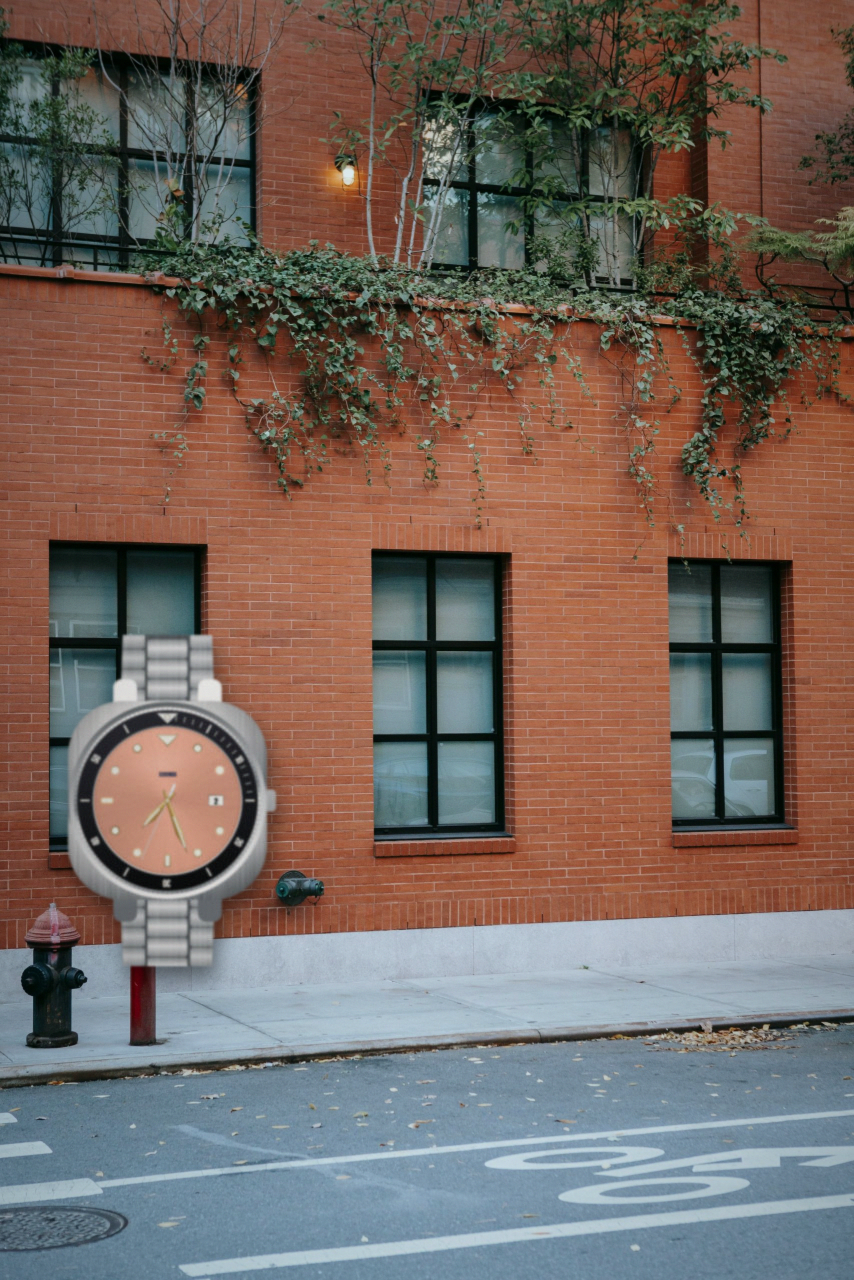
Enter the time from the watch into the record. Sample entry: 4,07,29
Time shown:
7,26,34
